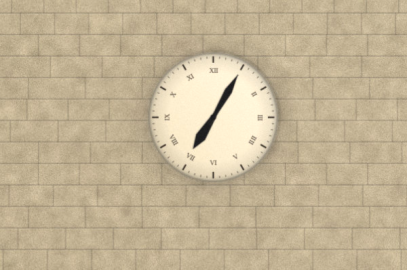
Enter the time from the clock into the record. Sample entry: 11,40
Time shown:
7,05
